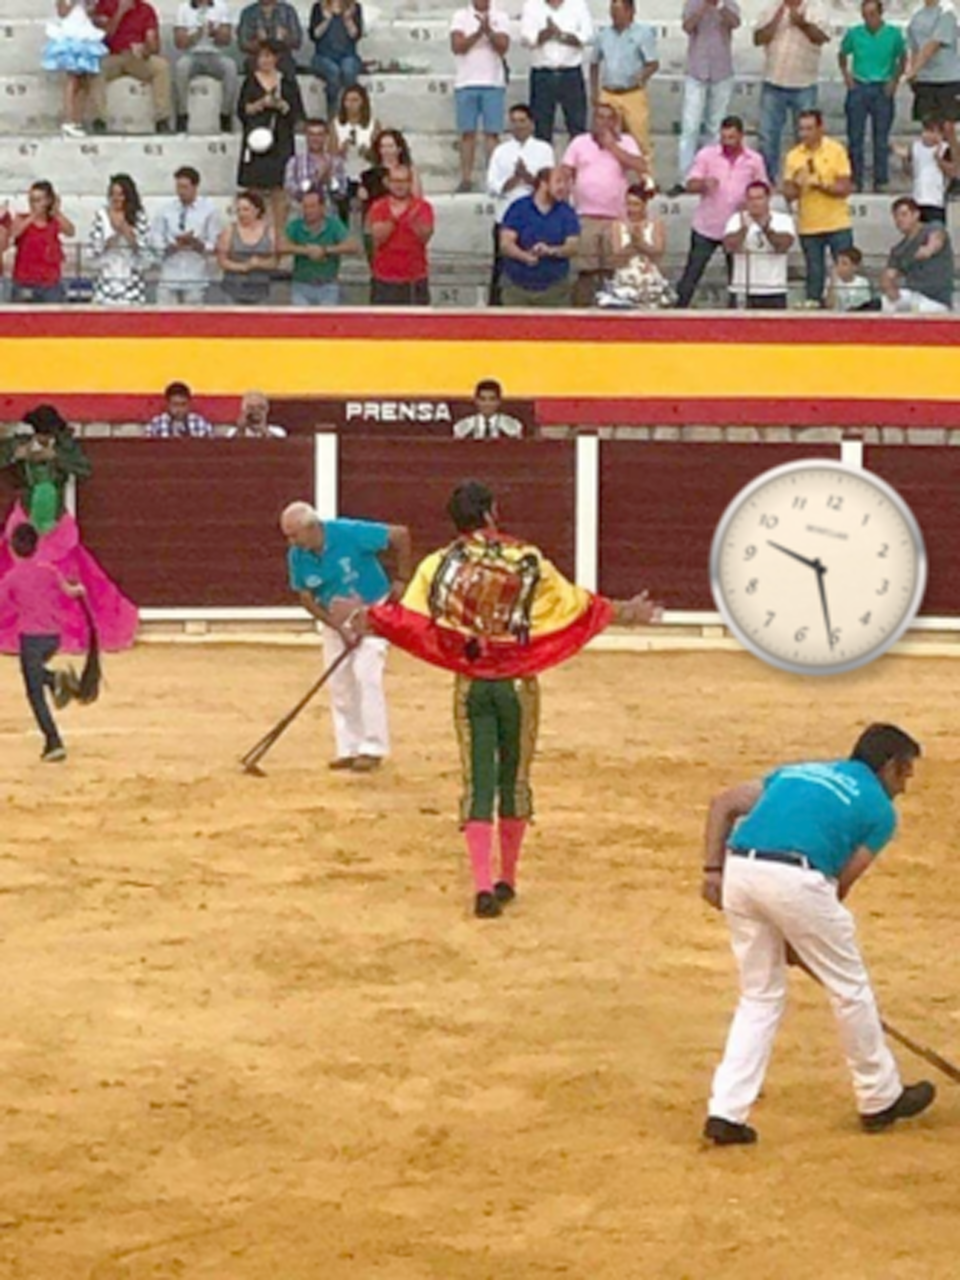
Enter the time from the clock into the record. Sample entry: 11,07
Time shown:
9,26
